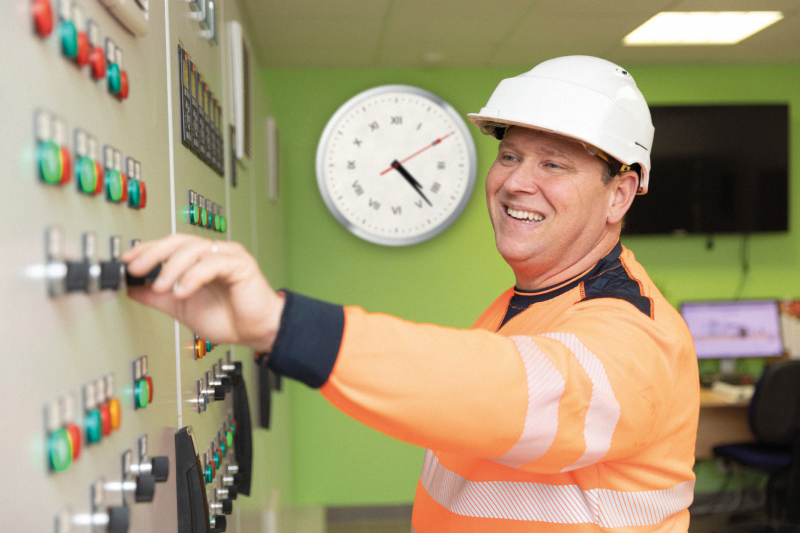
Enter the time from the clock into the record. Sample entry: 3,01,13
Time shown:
4,23,10
